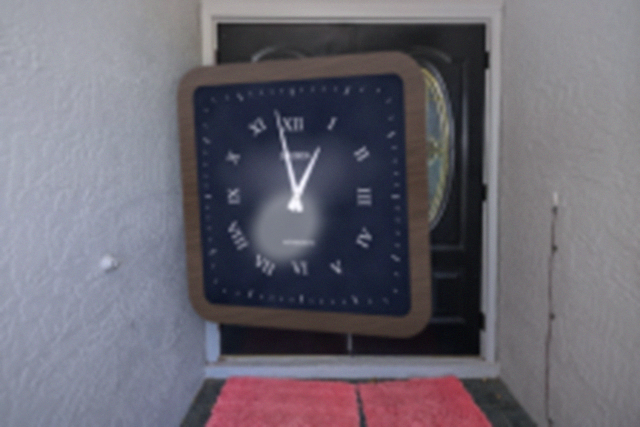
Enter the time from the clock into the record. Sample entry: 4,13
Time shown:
12,58
